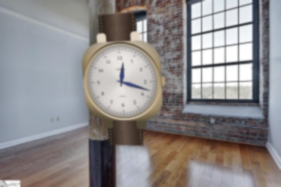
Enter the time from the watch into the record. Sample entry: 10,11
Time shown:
12,18
